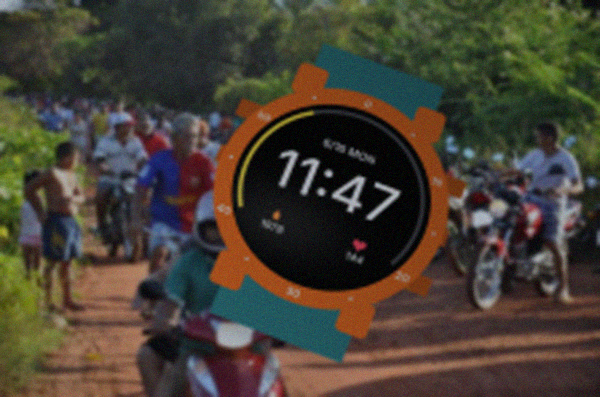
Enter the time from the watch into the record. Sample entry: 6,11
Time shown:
11,47
